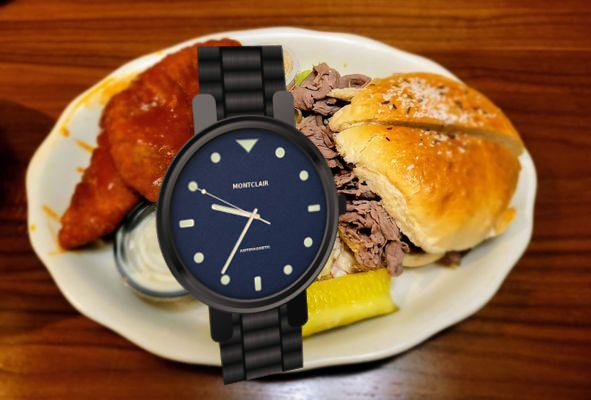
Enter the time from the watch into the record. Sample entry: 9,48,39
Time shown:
9,35,50
